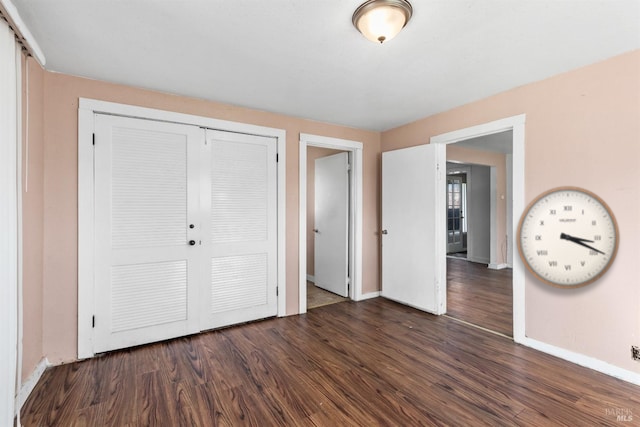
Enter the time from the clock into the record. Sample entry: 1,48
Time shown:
3,19
